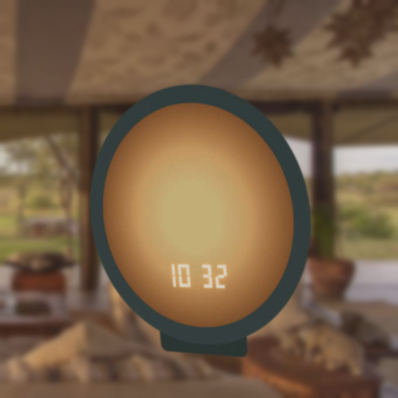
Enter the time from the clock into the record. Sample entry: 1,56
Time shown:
10,32
